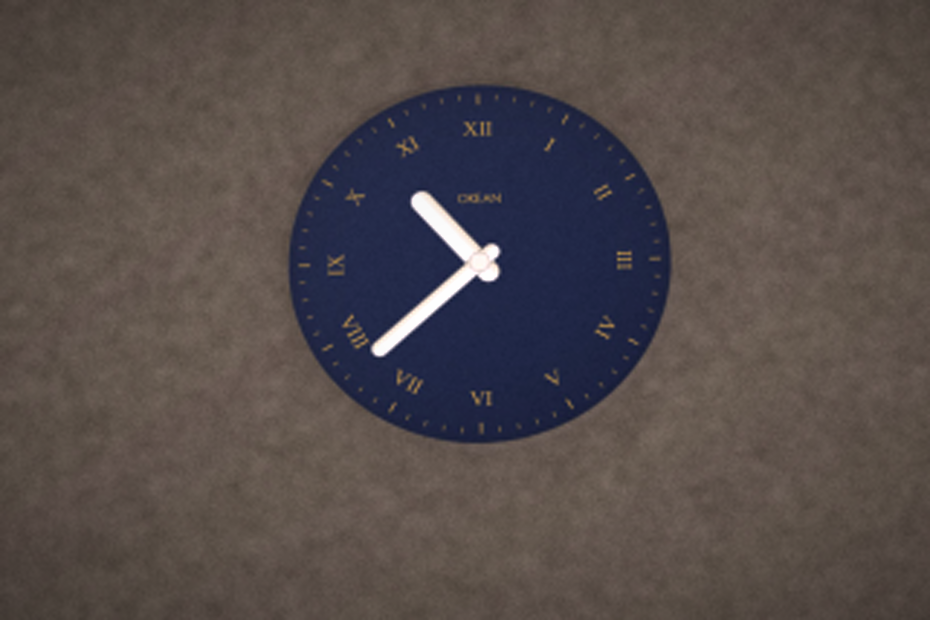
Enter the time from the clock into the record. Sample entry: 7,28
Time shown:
10,38
